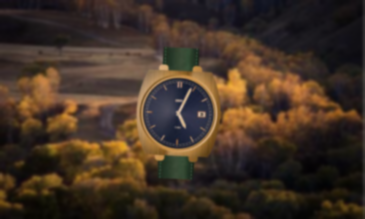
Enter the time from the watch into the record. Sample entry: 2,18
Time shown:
5,04
